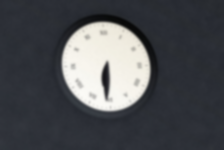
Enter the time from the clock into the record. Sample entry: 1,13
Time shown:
6,31
